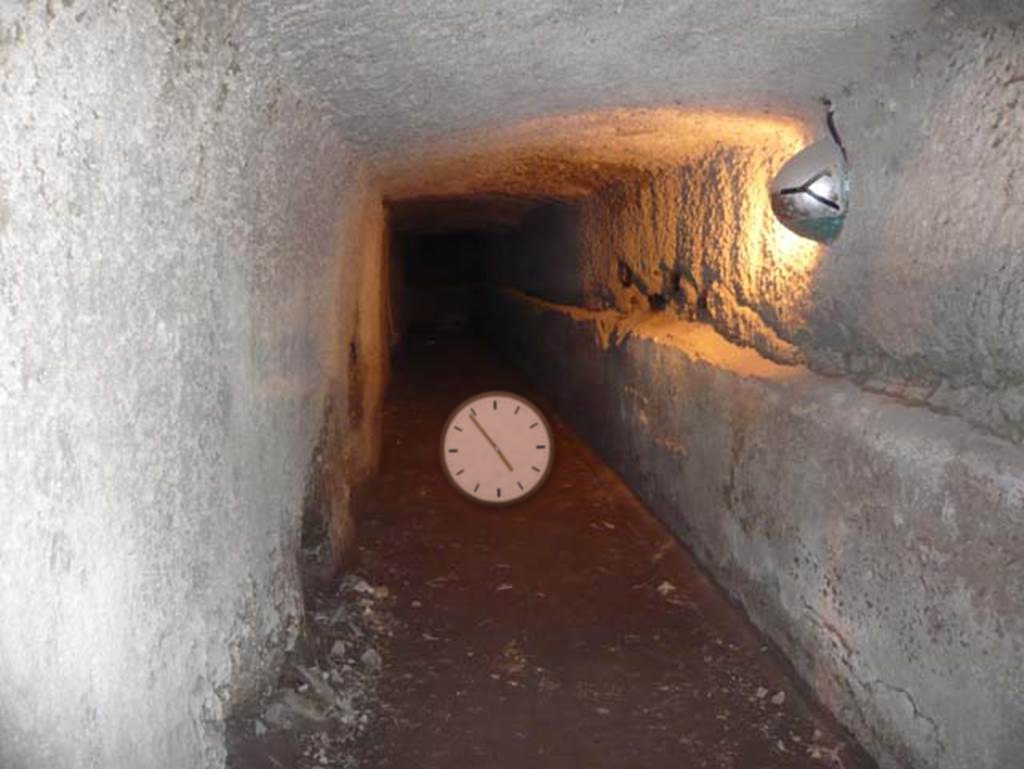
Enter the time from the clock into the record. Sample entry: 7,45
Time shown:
4,54
